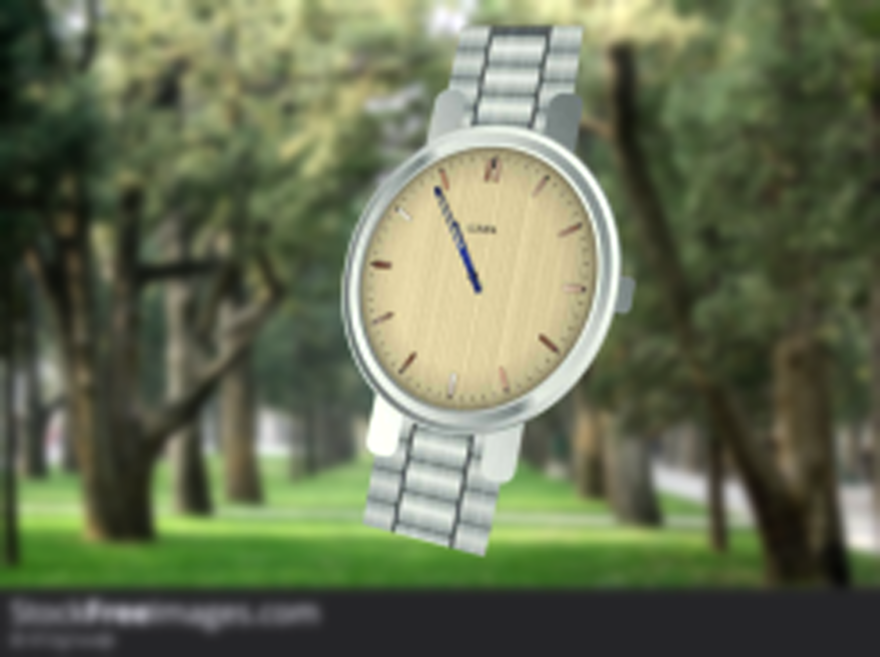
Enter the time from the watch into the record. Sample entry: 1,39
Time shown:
10,54
